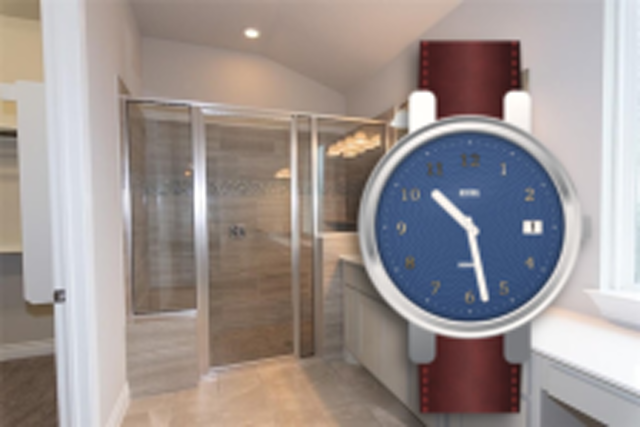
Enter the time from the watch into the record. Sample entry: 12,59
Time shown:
10,28
